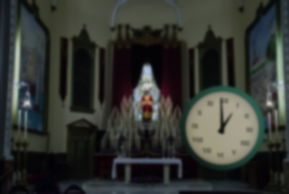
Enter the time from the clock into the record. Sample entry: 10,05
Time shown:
12,59
